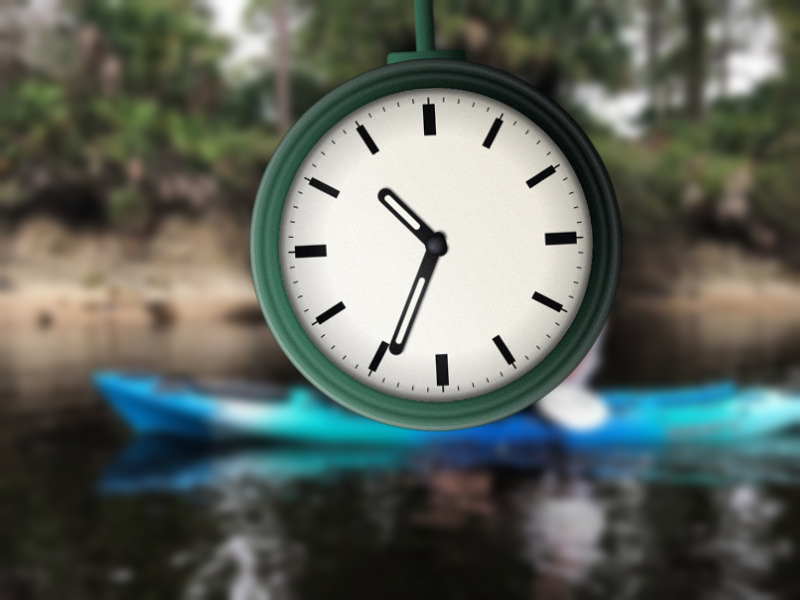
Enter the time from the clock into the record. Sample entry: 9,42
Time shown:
10,34
